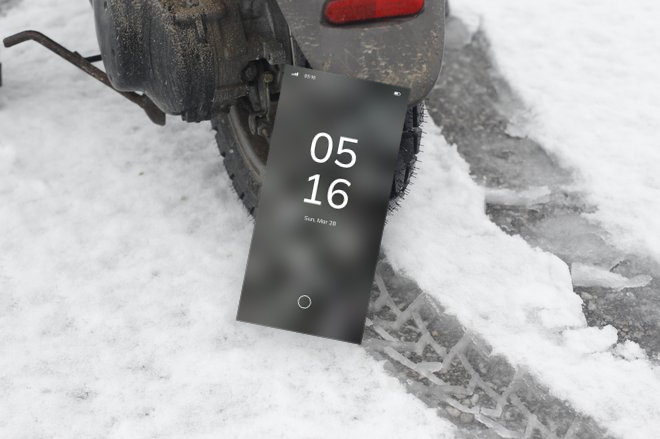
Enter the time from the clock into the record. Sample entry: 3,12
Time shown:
5,16
